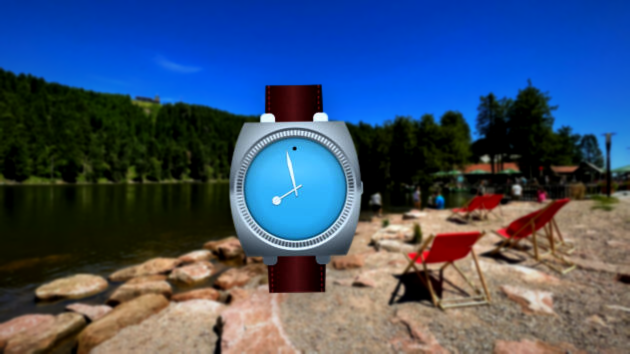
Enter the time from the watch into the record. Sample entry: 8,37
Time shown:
7,58
